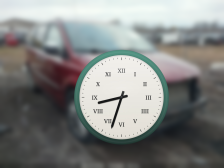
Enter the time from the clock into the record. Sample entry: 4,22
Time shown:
8,33
